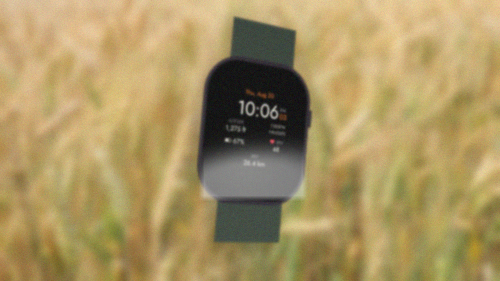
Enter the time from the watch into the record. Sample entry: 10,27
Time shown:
10,06
